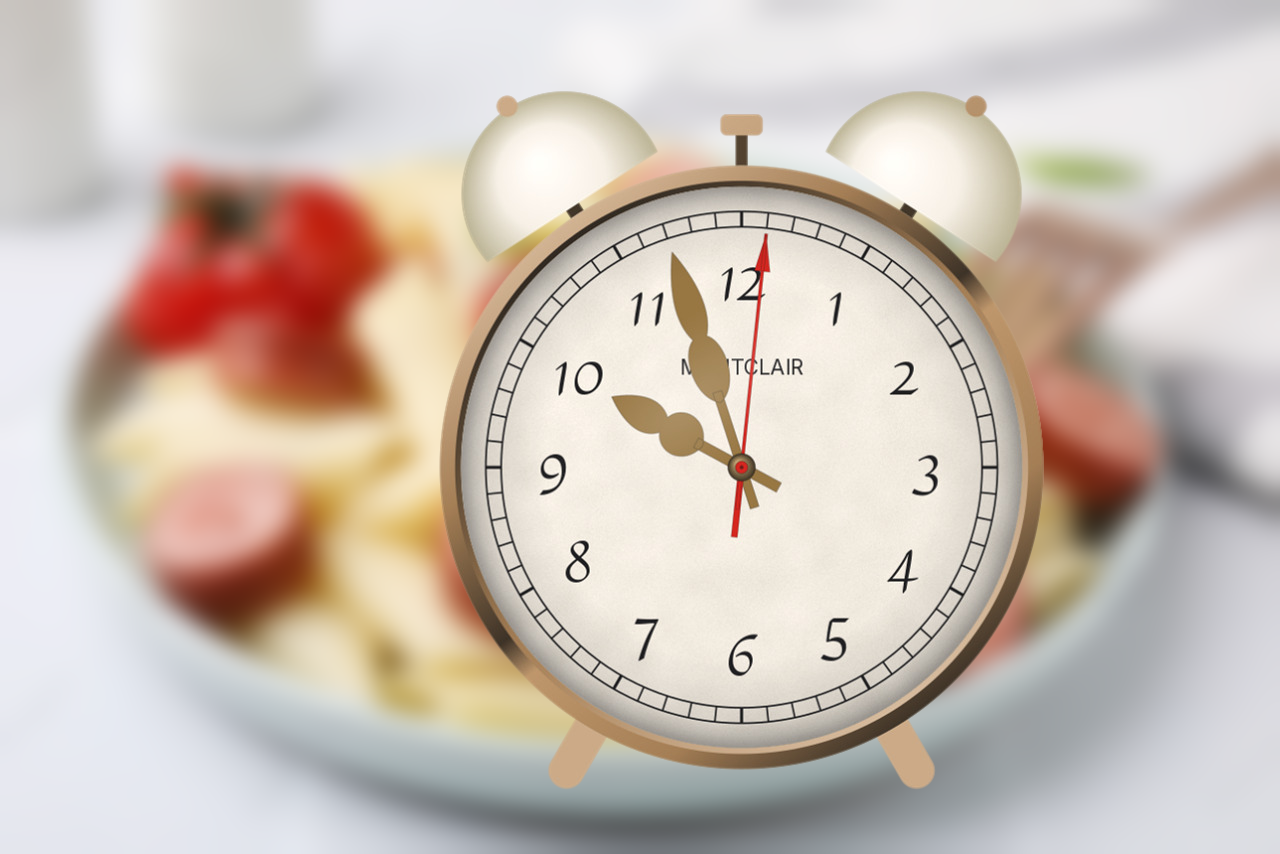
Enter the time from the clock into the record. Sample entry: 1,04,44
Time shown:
9,57,01
